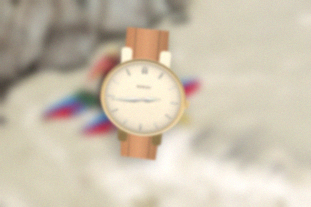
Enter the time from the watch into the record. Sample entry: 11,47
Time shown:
2,44
